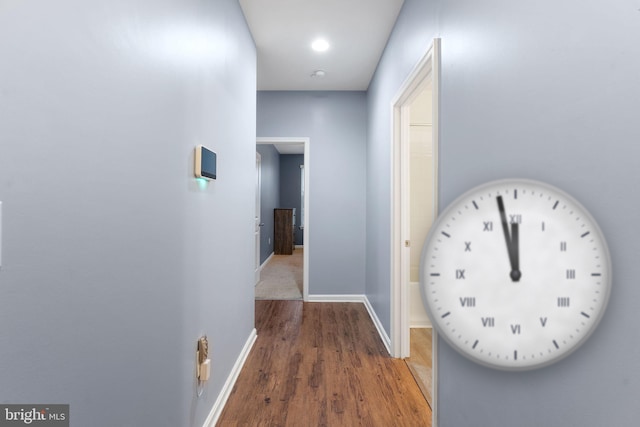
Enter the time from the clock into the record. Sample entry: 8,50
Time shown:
11,58
